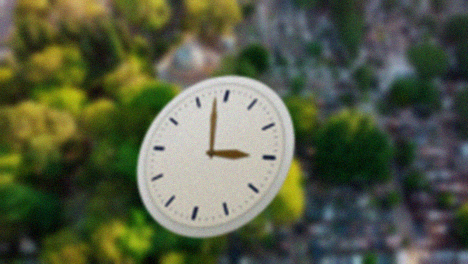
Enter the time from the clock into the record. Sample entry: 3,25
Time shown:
2,58
